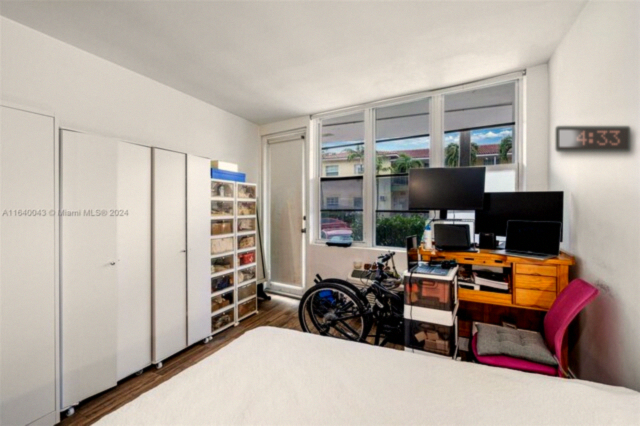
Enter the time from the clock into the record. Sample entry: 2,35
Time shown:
4,33
